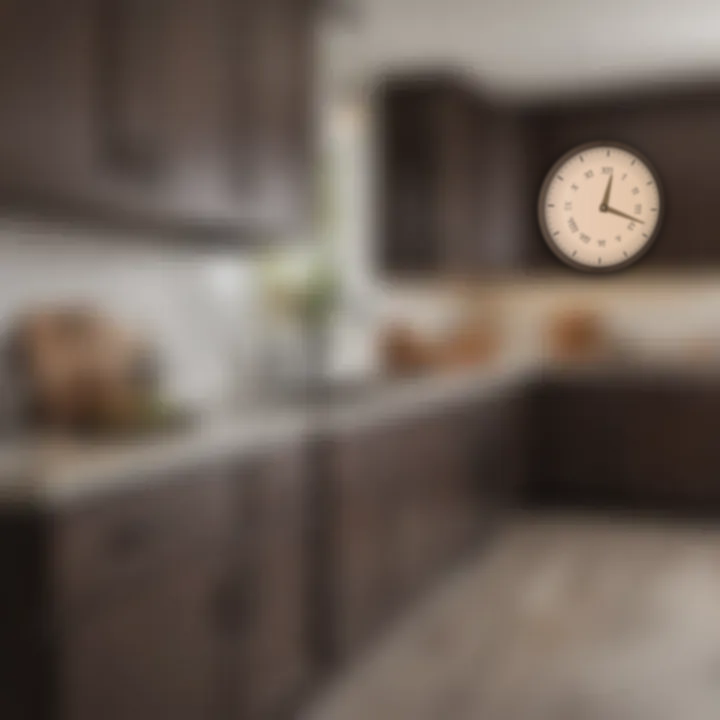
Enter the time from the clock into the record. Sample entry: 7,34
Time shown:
12,18
